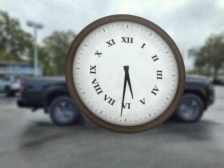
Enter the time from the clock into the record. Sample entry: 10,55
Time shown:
5,31
